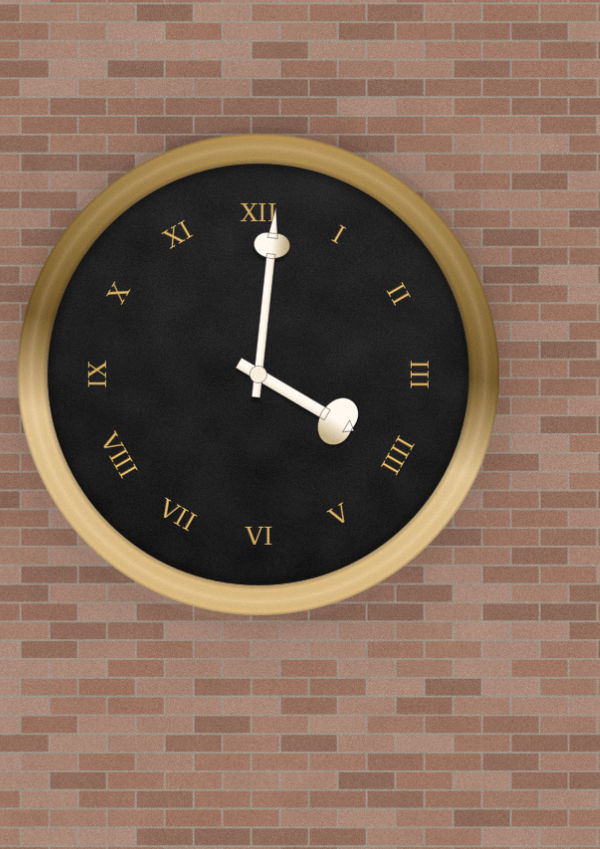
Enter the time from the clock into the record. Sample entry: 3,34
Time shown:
4,01
